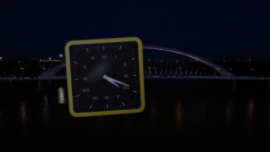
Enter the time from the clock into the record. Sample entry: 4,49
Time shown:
4,19
